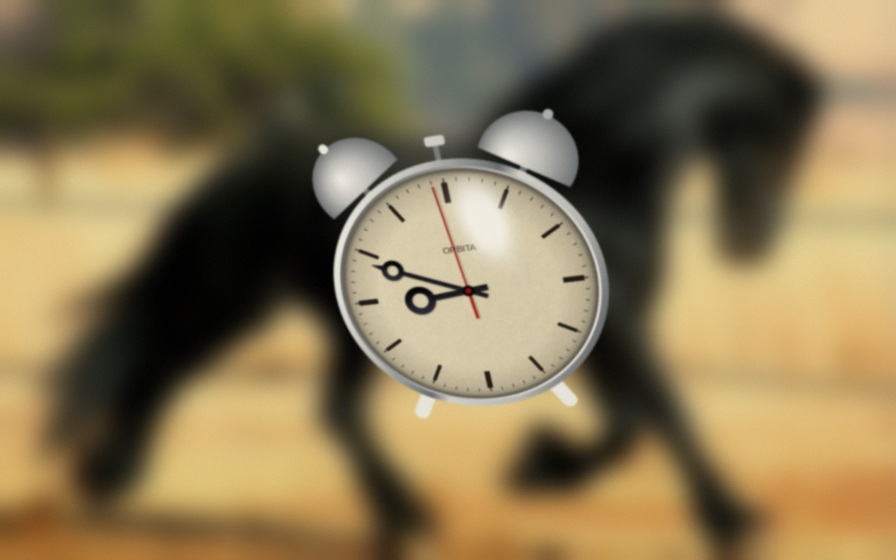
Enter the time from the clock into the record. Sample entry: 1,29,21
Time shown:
8,48,59
